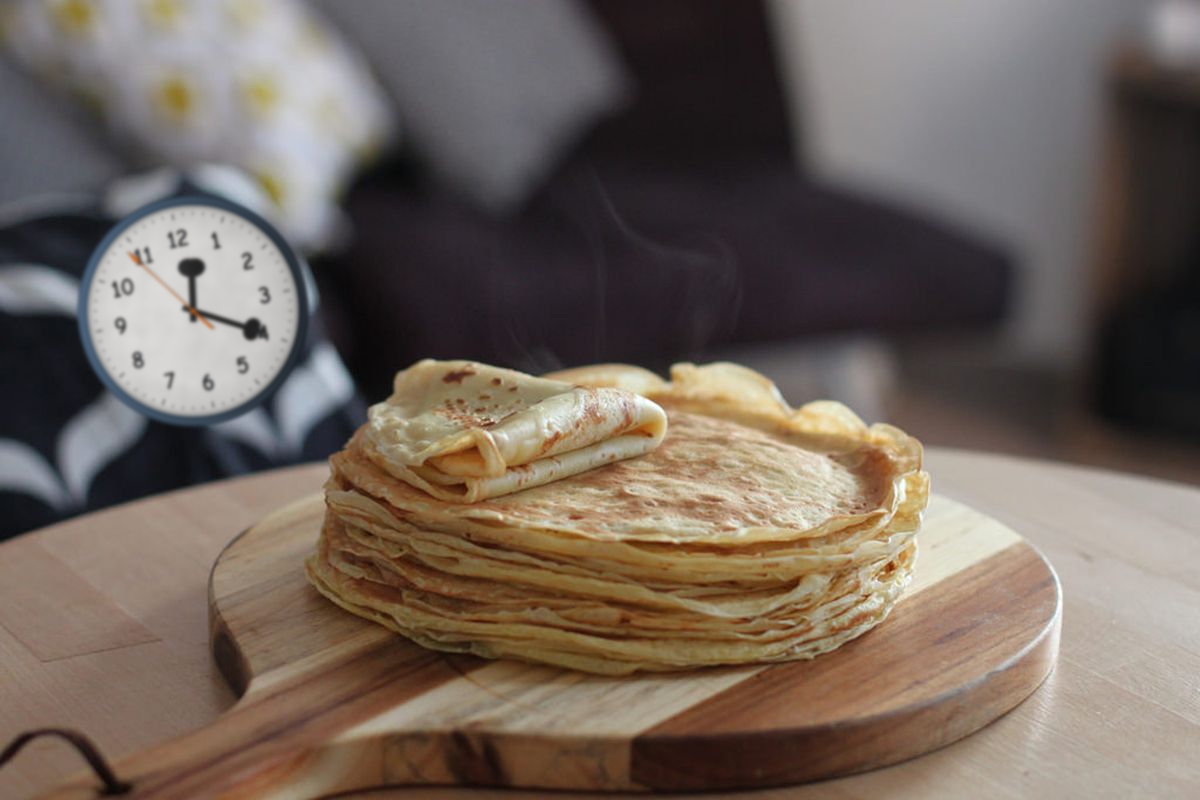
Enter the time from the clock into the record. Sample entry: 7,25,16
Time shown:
12,19,54
